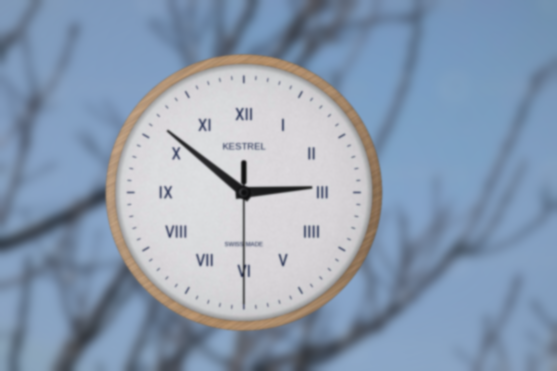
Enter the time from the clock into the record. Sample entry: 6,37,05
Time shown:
2,51,30
